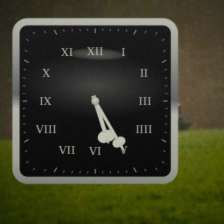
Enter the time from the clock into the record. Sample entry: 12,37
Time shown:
5,25
